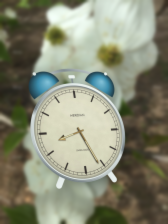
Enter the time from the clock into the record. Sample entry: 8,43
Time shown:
8,26
